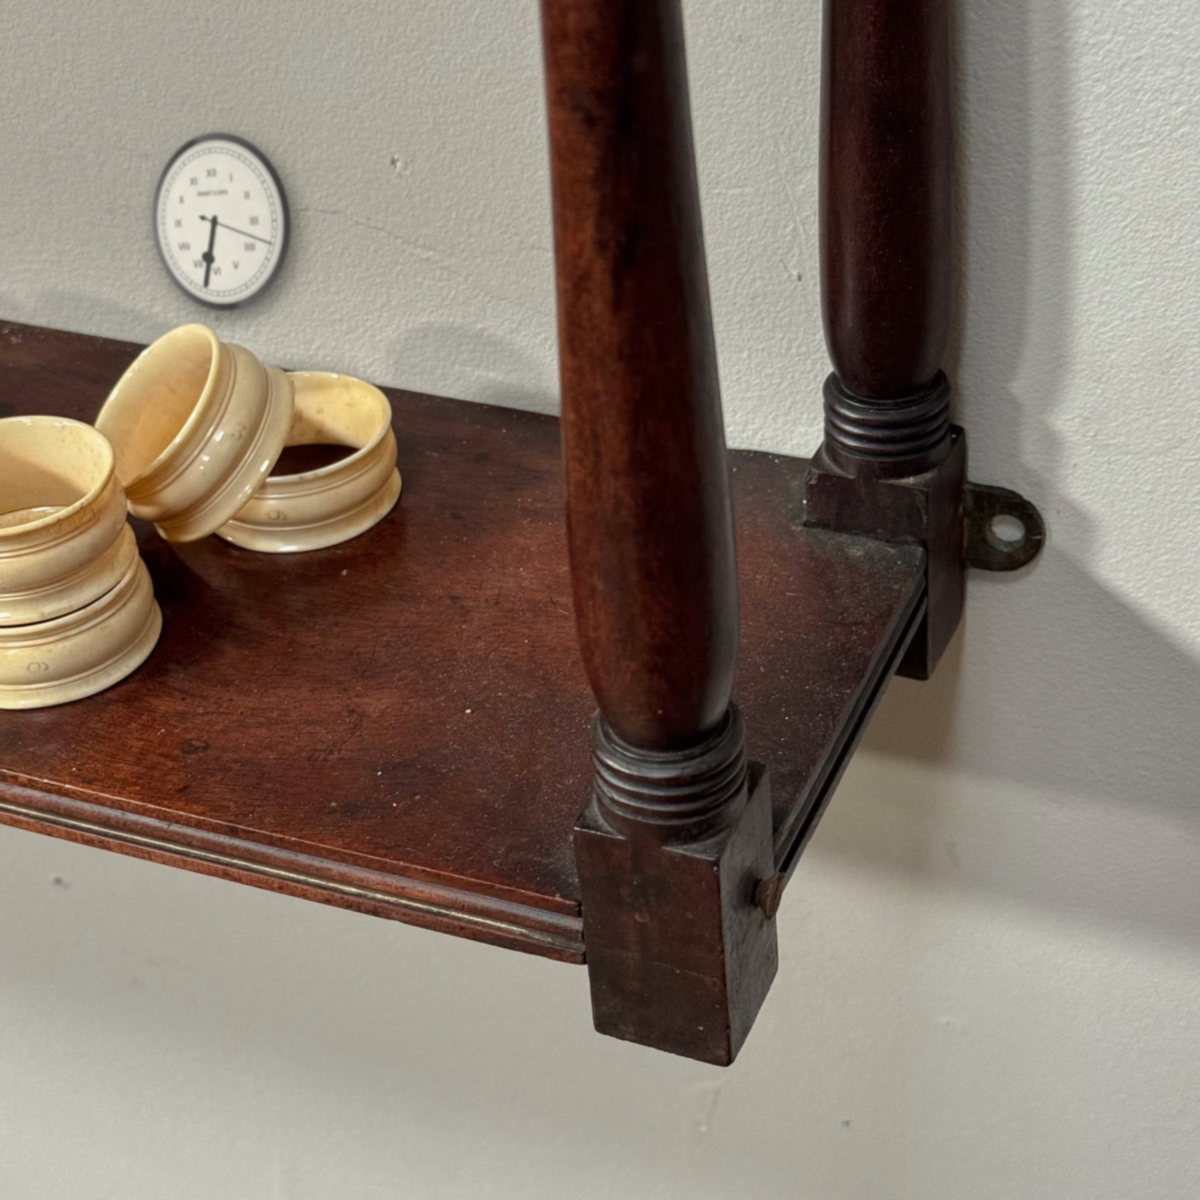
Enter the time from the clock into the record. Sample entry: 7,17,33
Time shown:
6,32,18
